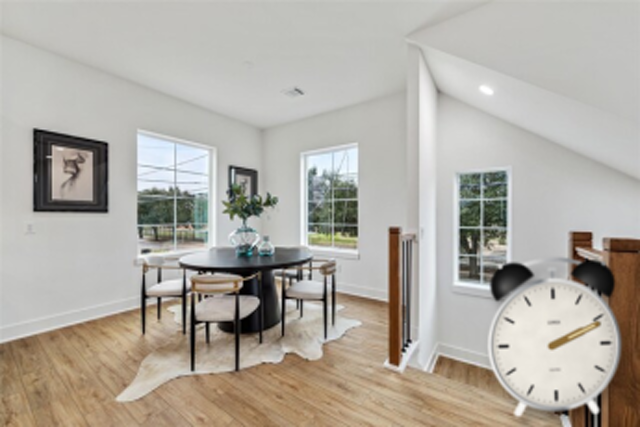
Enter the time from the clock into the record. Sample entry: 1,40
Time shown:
2,11
